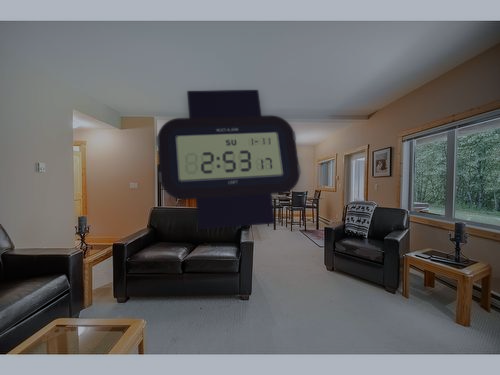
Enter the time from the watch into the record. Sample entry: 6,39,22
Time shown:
2,53,17
